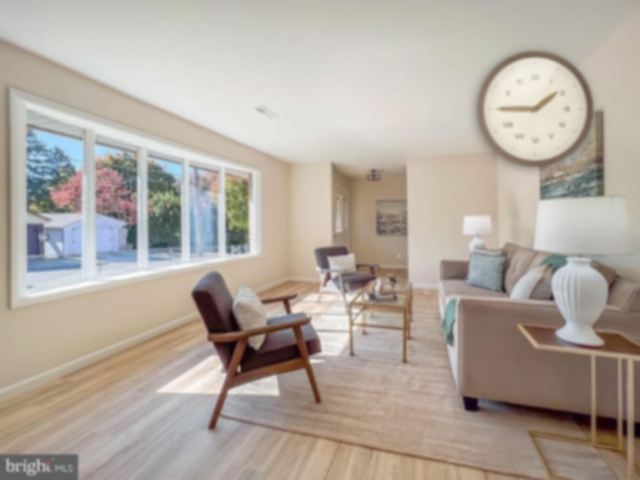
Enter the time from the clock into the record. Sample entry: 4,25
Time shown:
1,45
